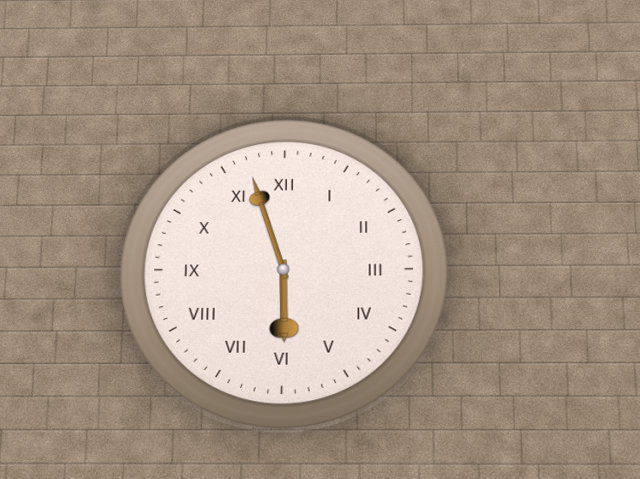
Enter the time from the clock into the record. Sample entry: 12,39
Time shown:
5,57
